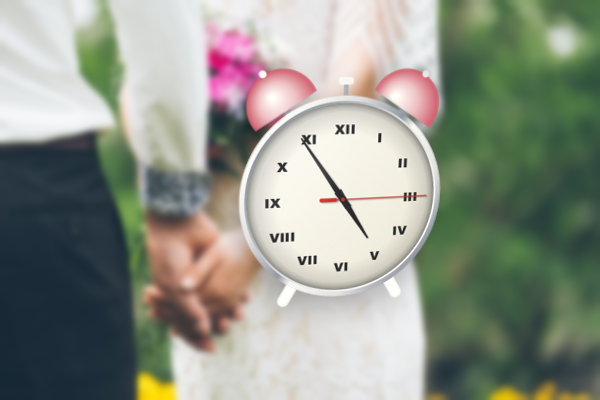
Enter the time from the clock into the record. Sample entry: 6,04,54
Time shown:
4,54,15
